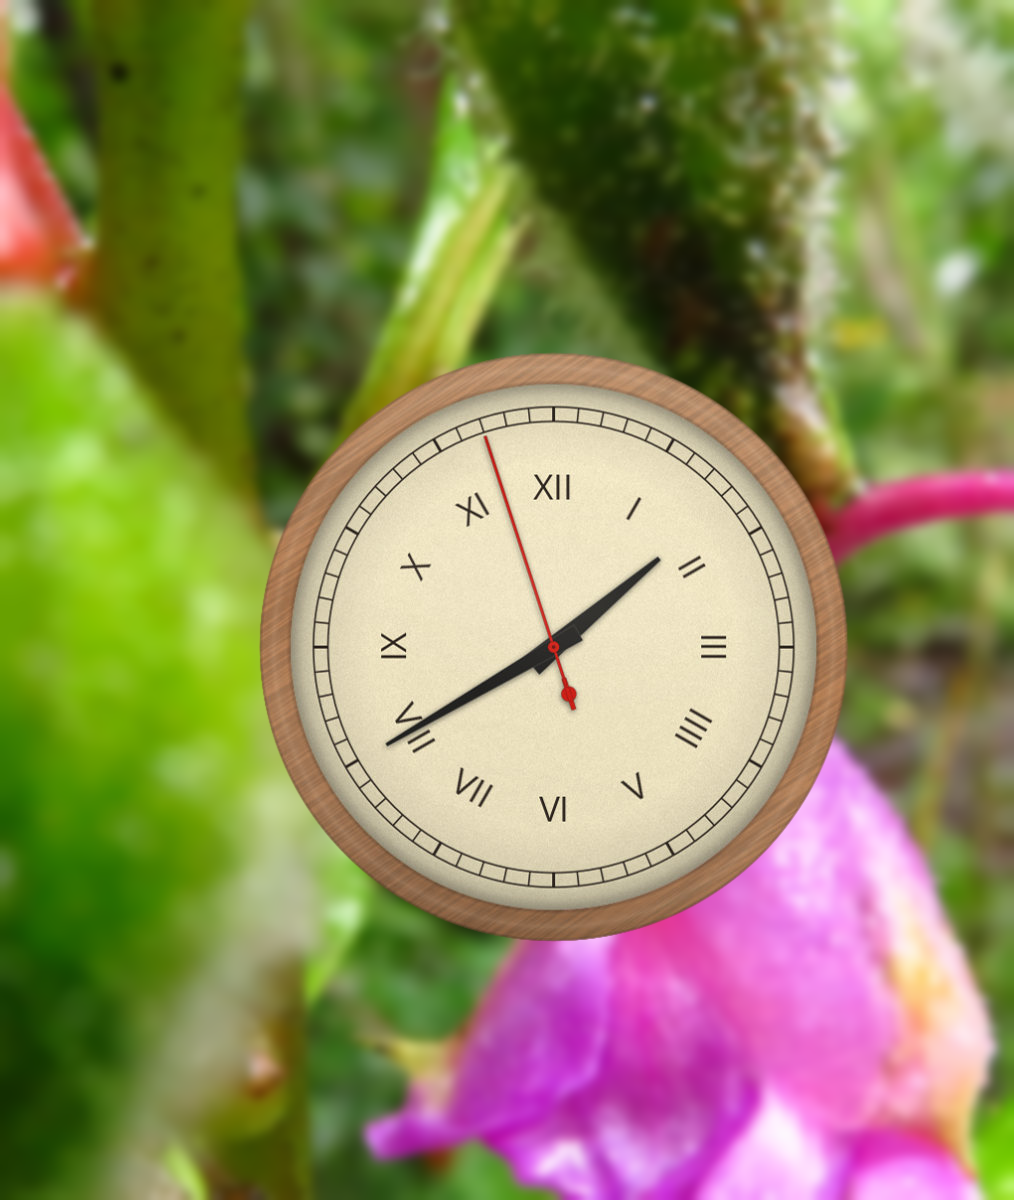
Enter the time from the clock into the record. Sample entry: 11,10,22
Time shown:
1,39,57
